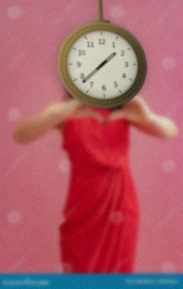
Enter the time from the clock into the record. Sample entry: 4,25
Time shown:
1,38
